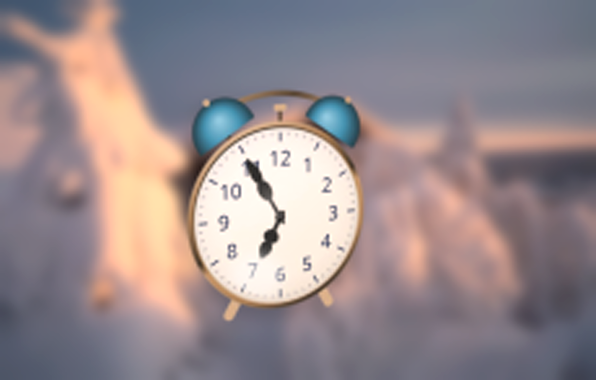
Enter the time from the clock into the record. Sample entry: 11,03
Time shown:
6,55
